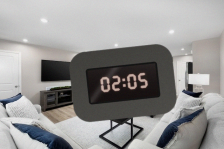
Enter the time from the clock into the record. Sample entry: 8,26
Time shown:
2,05
